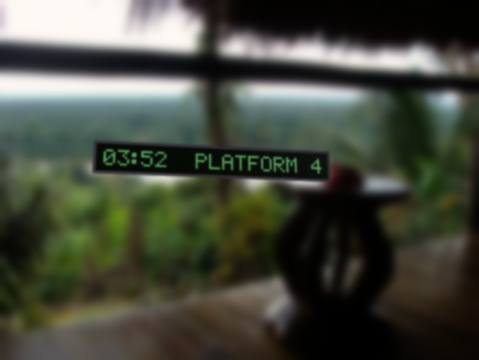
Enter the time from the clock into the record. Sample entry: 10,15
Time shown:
3,52
